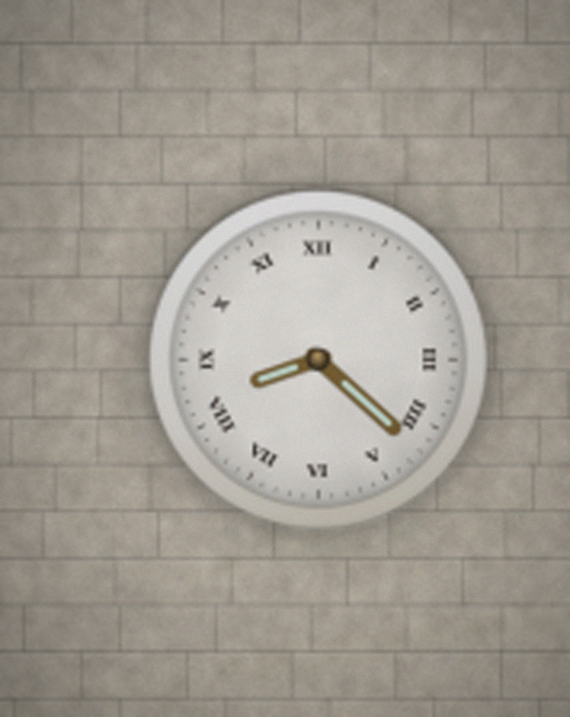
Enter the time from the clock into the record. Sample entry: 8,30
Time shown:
8,22
